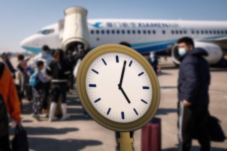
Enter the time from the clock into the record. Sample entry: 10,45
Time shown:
5,03
